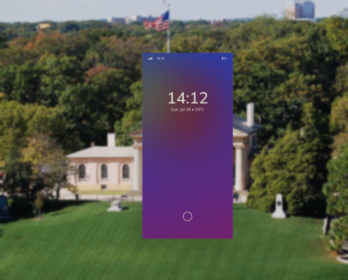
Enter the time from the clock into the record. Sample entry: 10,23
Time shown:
14,12
